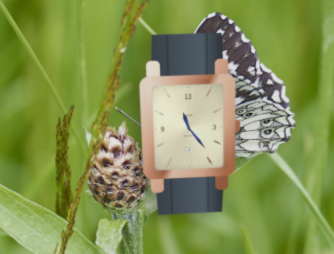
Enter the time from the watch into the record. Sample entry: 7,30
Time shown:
11,24
